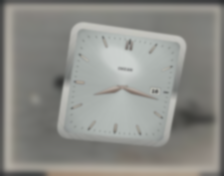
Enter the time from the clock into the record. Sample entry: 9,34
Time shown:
8,17
